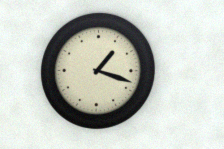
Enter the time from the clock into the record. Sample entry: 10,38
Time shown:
1,18
